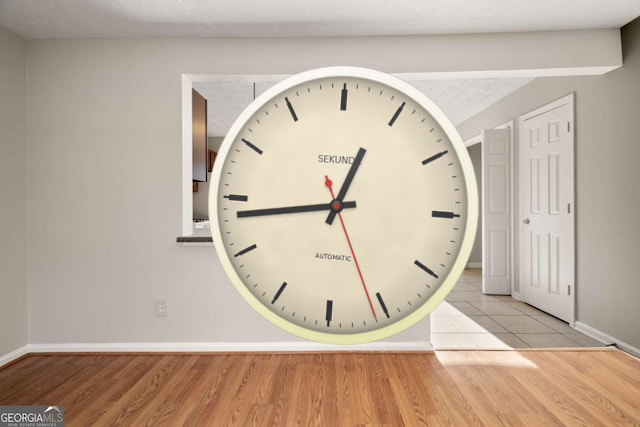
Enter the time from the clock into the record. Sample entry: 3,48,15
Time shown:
12,43,26
